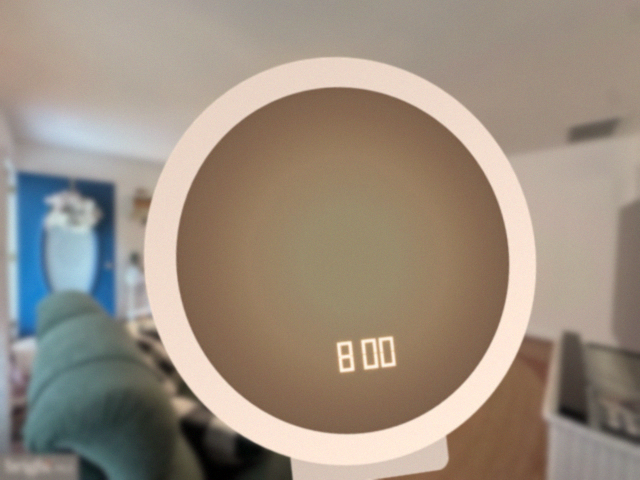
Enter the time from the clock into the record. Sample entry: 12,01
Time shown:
8,00
